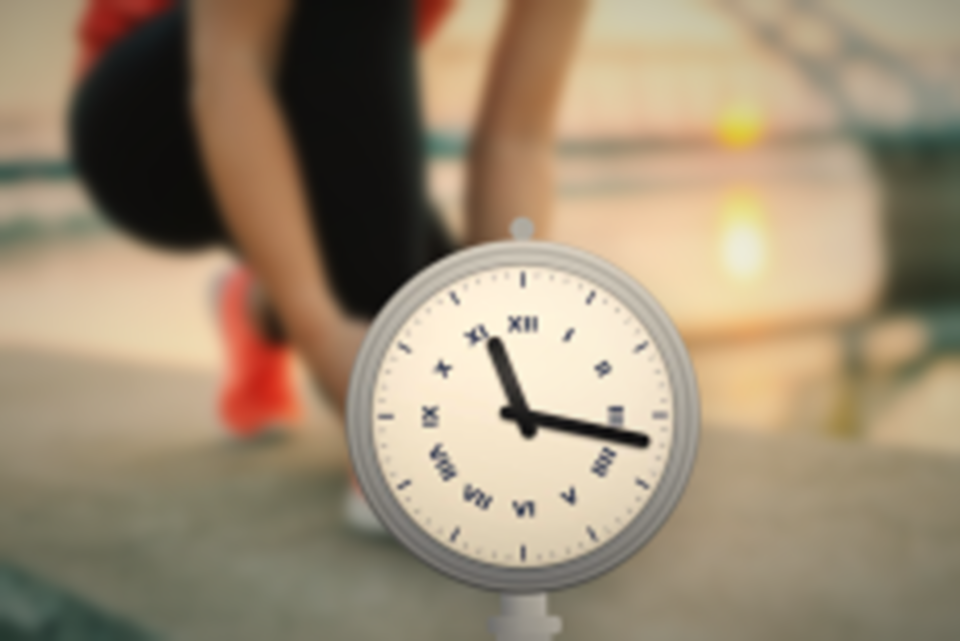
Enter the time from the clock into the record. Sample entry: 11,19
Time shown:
11,17
